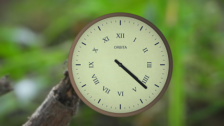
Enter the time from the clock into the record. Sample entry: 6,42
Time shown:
4,22
